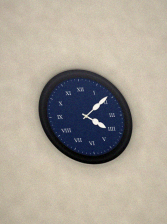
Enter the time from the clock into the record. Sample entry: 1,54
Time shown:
4,09
